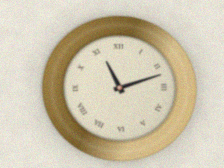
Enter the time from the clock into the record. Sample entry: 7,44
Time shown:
11,12
